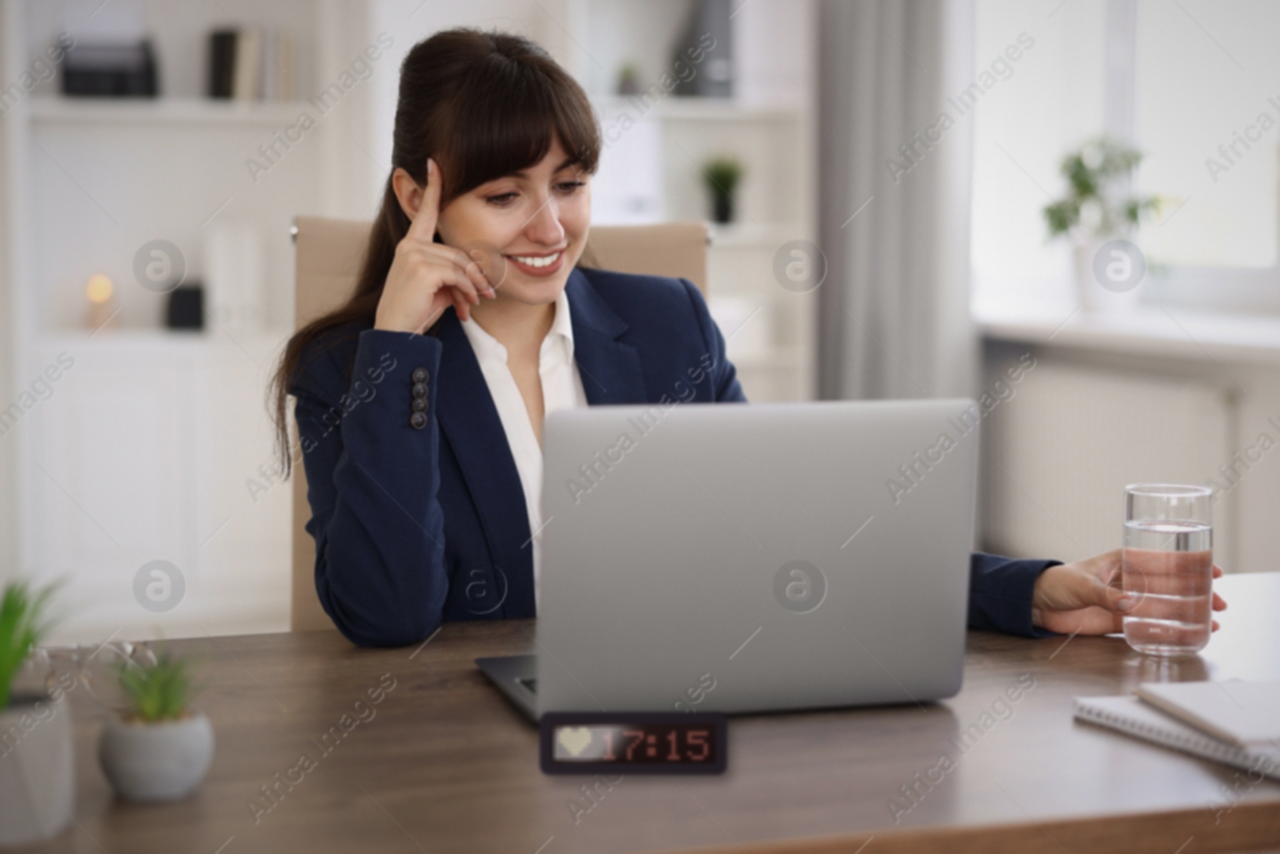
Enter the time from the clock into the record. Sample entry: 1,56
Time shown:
17,15
